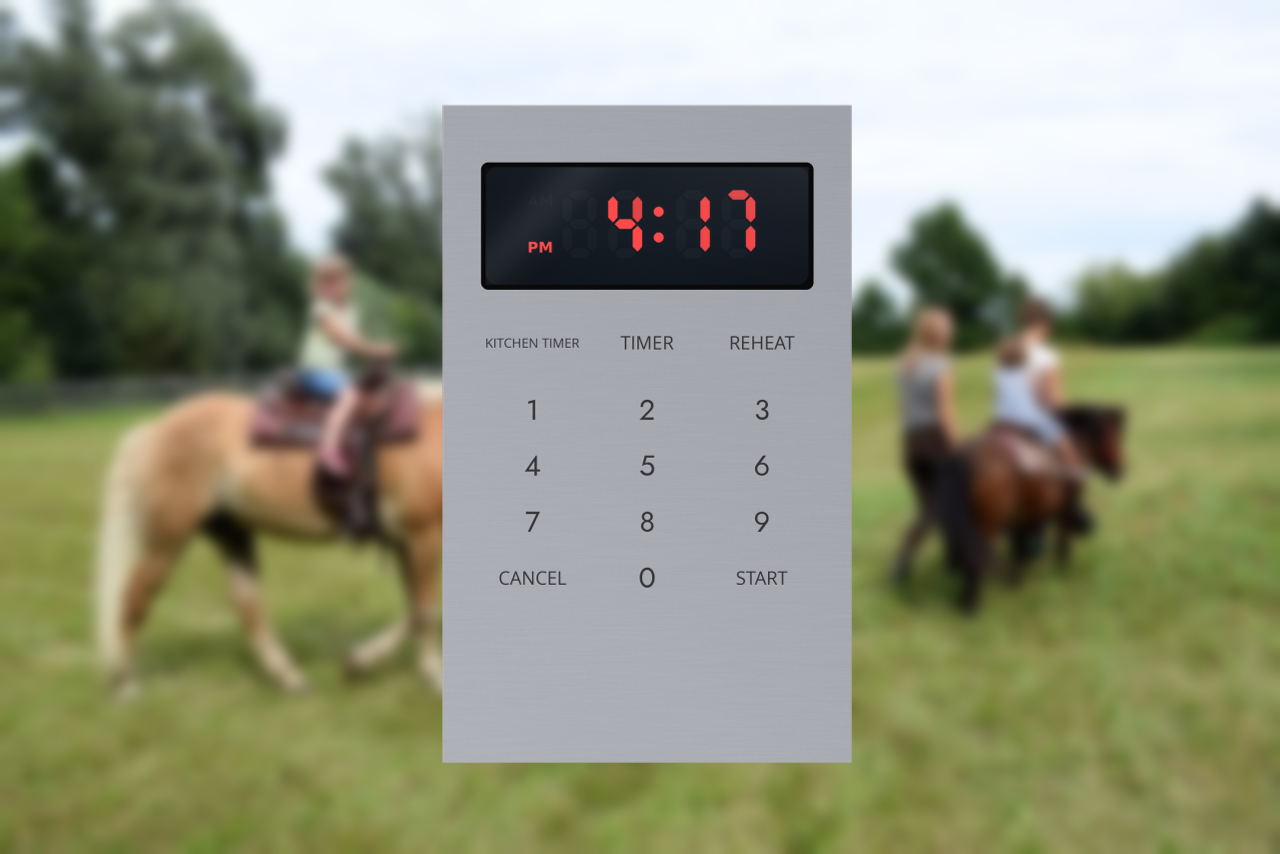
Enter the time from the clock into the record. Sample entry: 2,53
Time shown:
4,17
